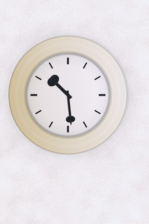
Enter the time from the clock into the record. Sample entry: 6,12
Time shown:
10,29
